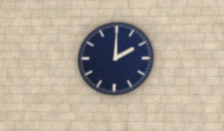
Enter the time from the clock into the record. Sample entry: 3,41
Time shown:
2,00
